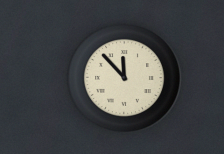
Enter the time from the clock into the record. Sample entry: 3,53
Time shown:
11,53
